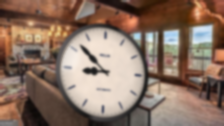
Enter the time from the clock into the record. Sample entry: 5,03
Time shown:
8,52
